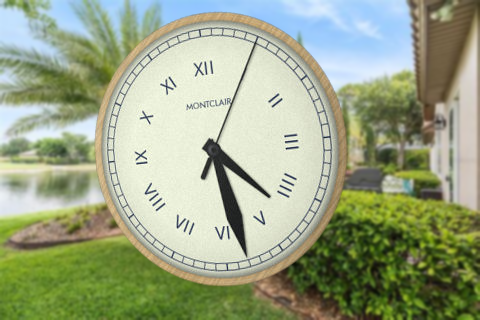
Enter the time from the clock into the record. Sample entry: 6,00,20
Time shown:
4,28,05
